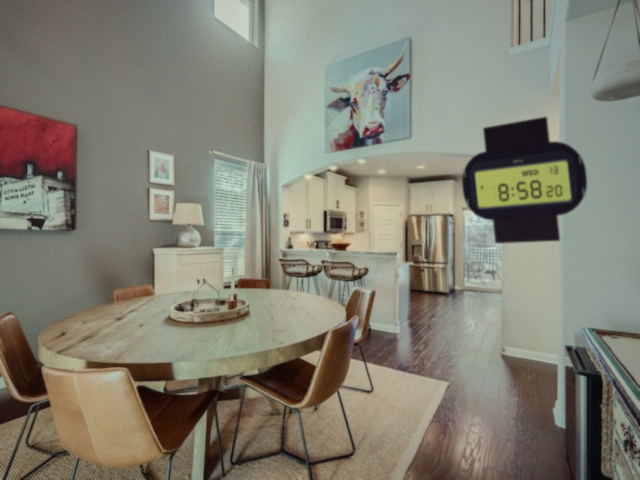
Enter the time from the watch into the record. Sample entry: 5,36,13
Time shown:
8,58,20
